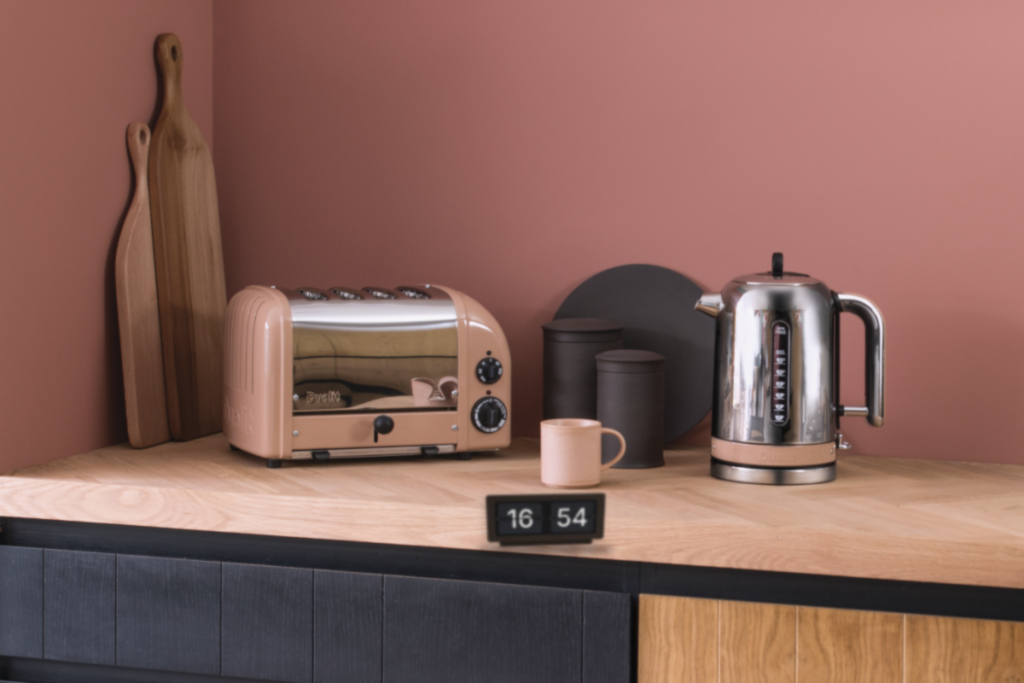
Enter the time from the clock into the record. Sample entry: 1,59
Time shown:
16,54
